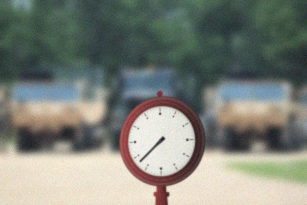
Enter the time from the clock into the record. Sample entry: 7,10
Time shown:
7,38
